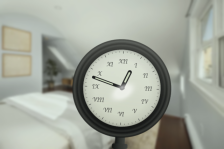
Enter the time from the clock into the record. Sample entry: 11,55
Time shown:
12,48
